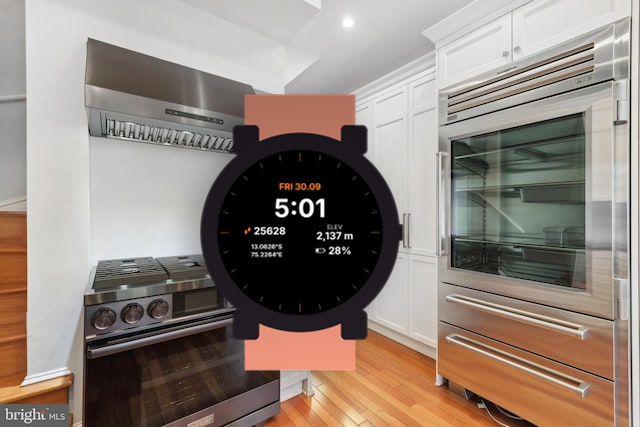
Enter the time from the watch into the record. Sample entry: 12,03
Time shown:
5,01
